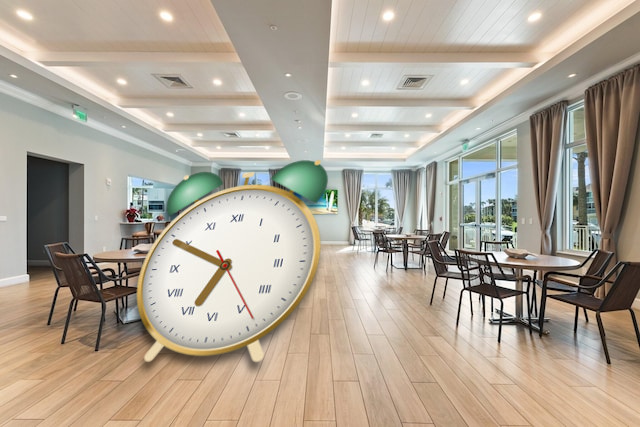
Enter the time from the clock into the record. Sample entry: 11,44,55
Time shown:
6,49,24
